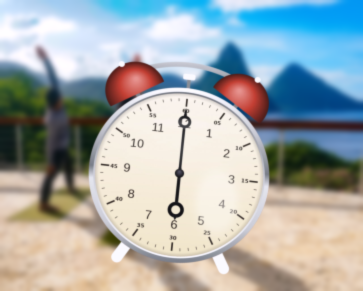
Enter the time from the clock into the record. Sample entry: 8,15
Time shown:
6,00
